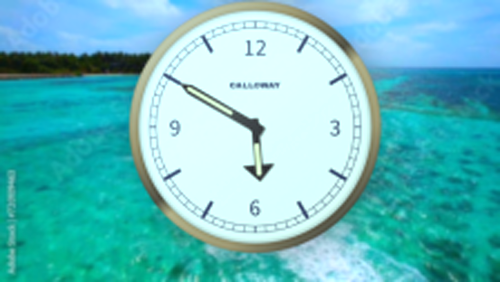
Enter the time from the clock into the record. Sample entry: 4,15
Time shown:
5,50
